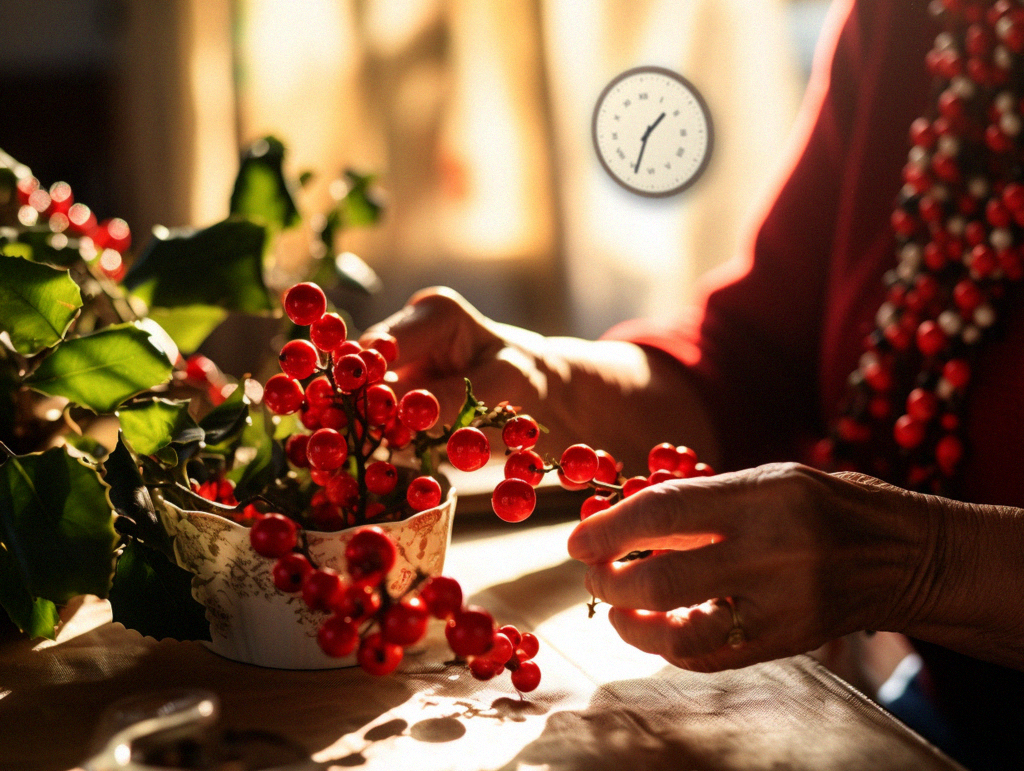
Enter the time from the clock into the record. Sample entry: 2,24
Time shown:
1,34
